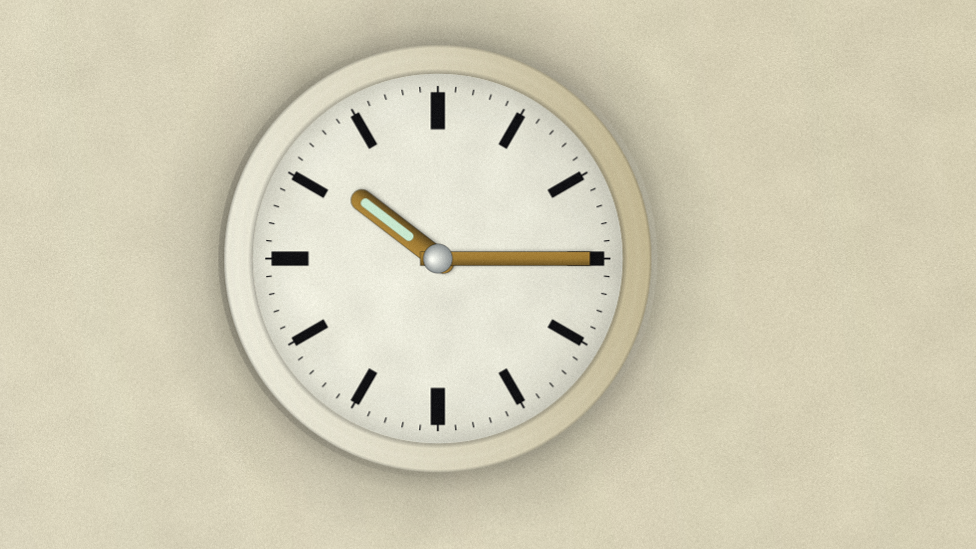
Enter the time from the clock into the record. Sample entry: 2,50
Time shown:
10,15
